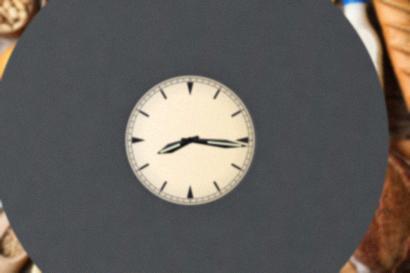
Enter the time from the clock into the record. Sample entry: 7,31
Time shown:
8,16
